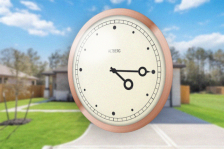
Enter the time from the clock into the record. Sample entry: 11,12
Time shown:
4,15
